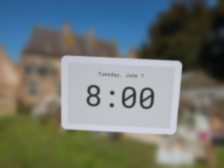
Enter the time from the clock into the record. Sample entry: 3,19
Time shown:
8,00
